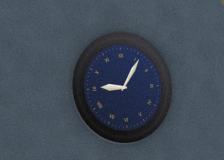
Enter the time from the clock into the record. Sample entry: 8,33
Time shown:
9,06
